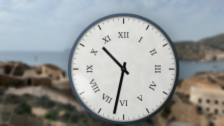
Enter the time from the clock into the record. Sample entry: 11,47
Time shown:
10,32
